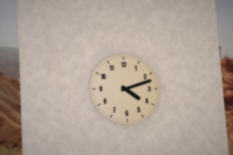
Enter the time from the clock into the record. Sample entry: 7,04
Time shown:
4,12
